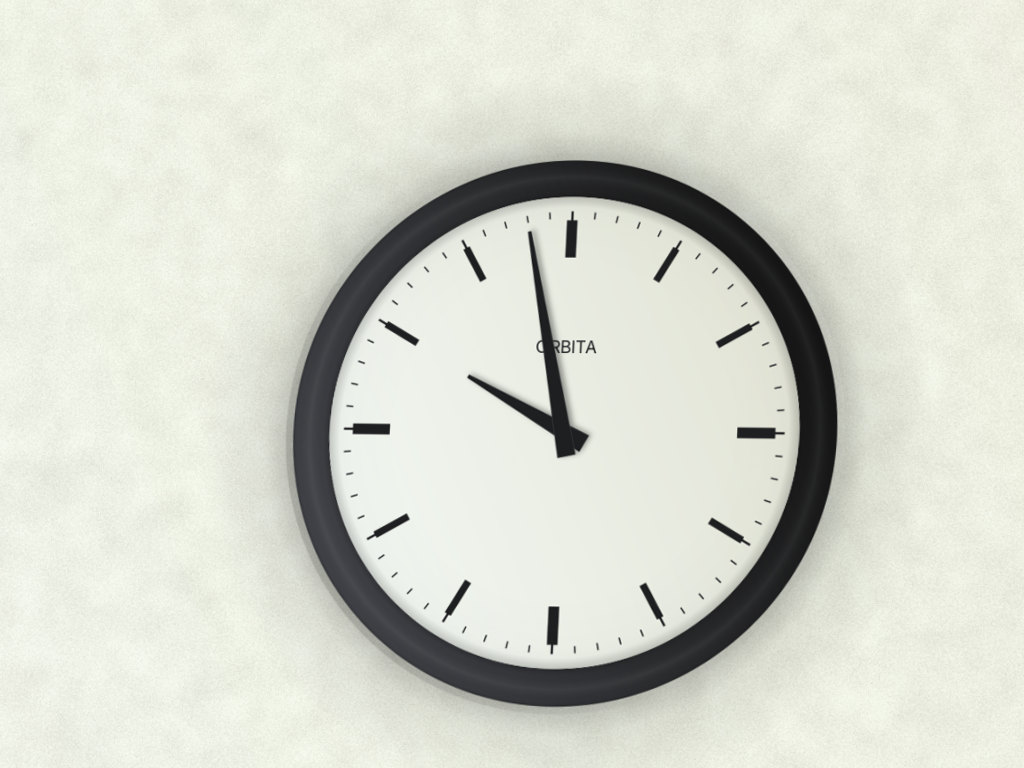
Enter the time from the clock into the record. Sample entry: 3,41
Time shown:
9,58
